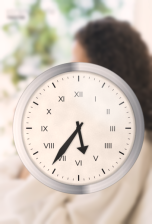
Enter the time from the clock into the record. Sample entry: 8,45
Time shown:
5,36
